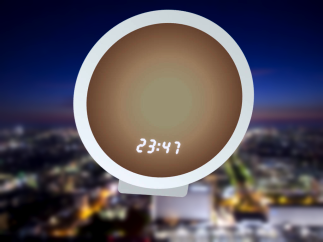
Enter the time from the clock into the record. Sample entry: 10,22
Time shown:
23,47
